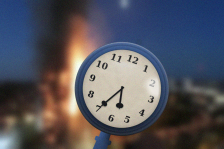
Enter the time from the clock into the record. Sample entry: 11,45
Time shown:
5,35
